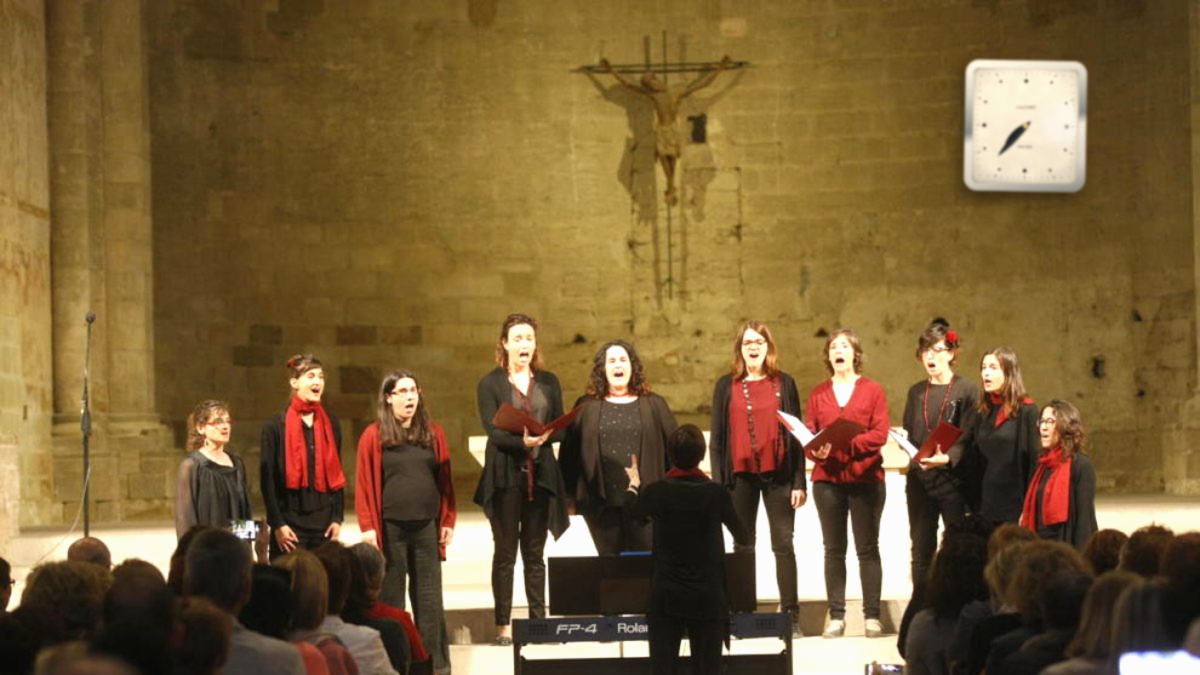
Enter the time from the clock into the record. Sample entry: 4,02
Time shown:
7,37
